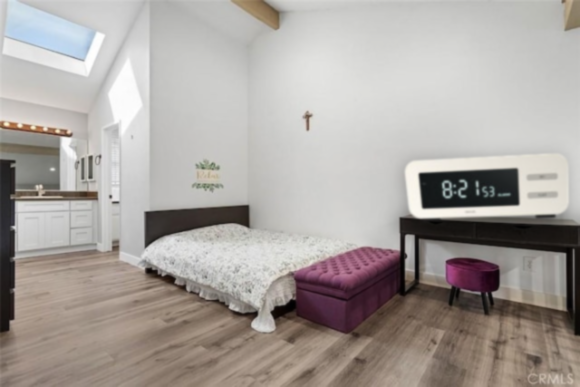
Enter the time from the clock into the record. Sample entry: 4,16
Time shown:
8,21
